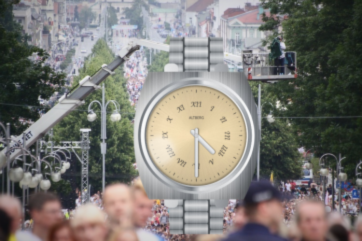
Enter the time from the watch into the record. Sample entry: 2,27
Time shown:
4,30
